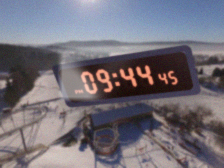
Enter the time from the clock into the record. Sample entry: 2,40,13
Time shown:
9,44,45
